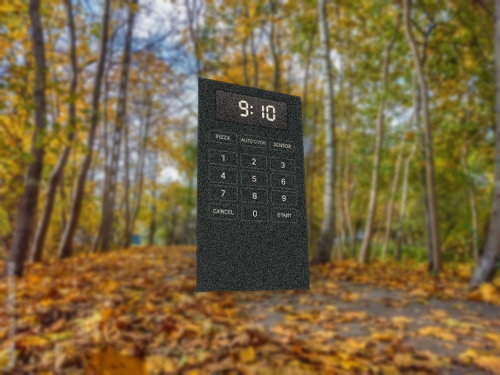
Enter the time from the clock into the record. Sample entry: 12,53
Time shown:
9,10
